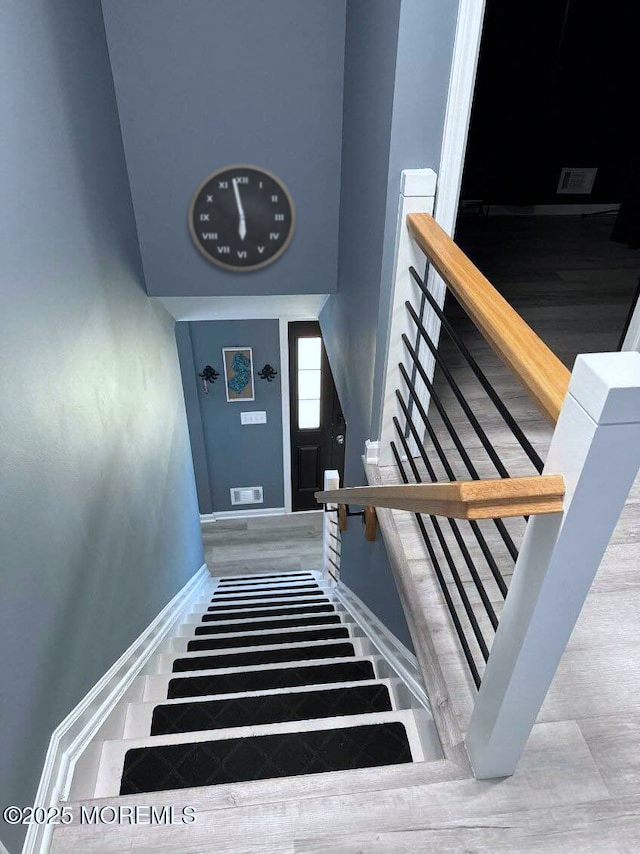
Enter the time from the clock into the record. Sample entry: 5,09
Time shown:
5,58
